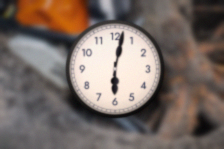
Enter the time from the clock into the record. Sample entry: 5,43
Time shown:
6,02
